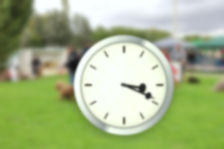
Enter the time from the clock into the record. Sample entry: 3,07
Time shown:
3,19
